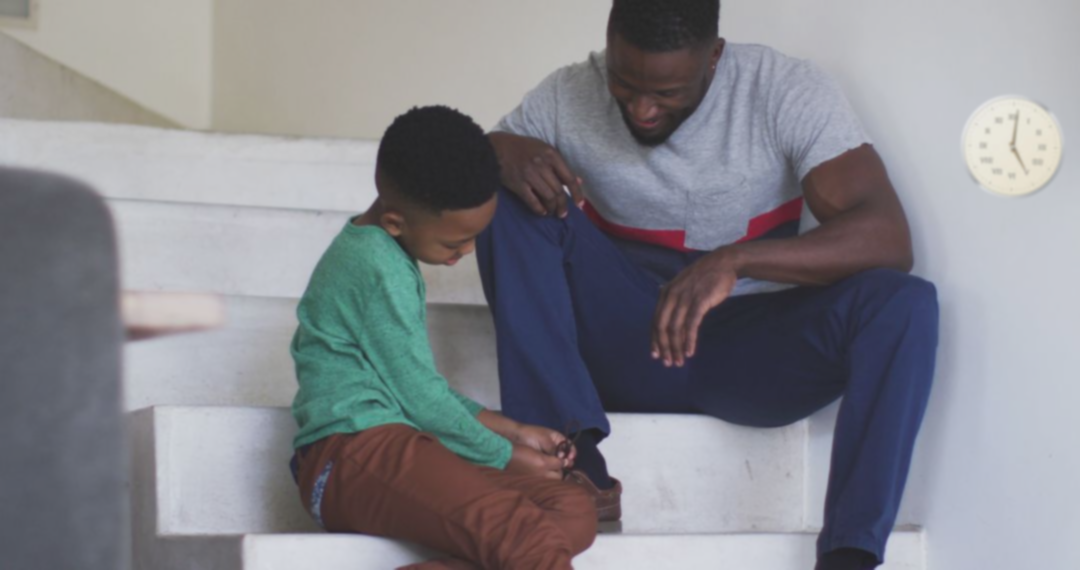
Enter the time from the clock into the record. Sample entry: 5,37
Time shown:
5,01
